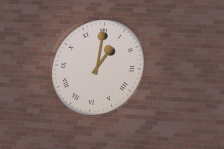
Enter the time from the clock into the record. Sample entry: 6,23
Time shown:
1,00
